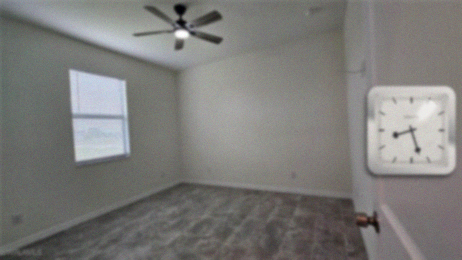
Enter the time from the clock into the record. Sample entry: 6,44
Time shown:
8,27
